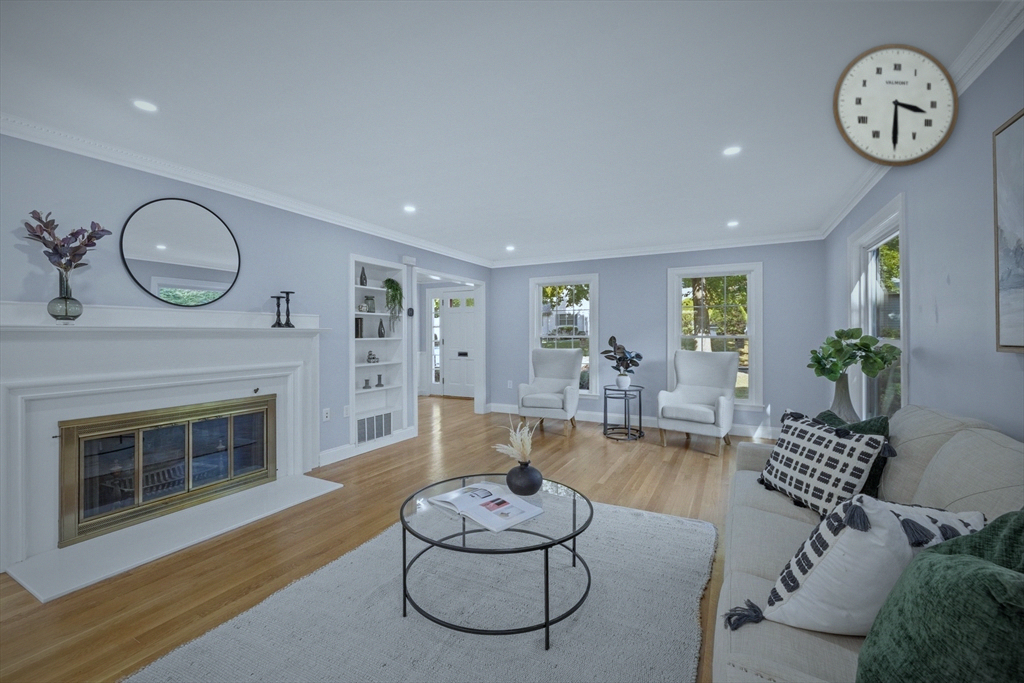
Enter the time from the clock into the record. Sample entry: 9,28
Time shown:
3,30
